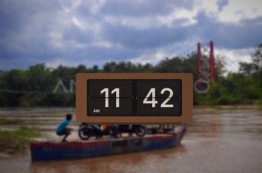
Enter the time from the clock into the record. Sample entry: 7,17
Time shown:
11,42
